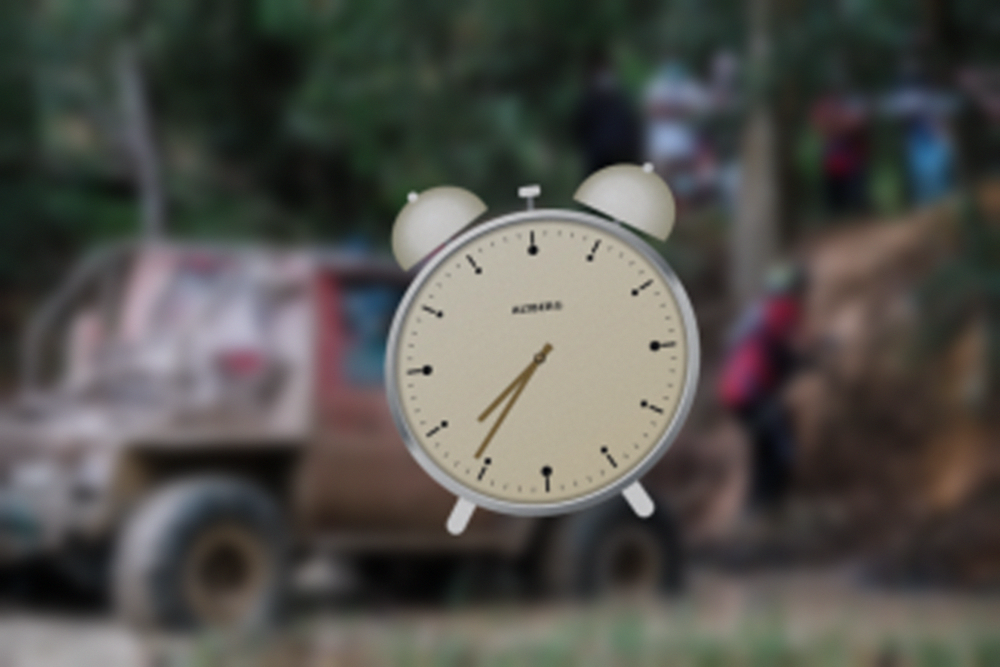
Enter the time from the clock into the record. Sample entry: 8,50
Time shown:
7,36
